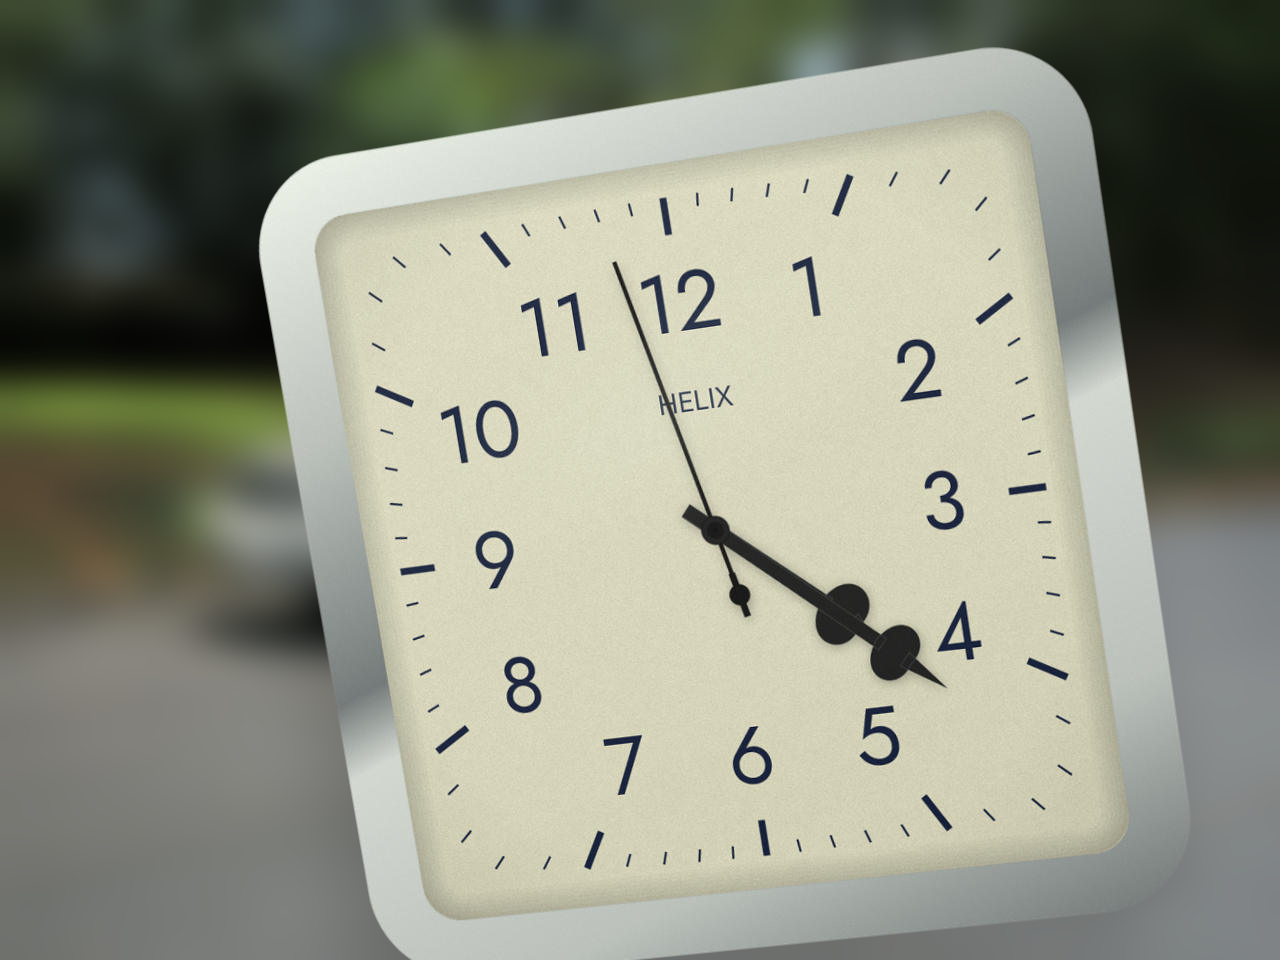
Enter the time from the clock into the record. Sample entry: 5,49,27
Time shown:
4,21,58
